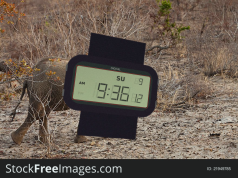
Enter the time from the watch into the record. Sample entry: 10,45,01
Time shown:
9,36,12
